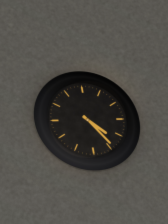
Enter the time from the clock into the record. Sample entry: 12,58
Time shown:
4,24
